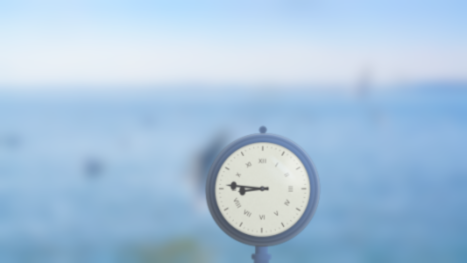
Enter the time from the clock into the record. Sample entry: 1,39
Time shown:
8,46
